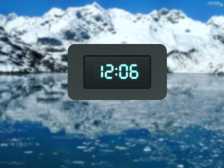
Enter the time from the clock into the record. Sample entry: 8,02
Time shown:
12,06
